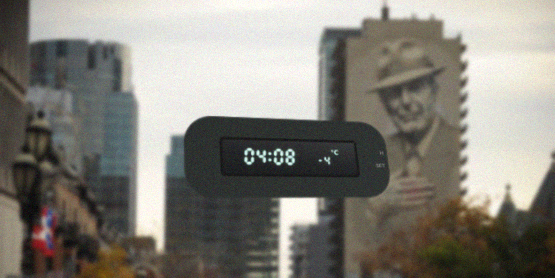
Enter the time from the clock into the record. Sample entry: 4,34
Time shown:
4,08
